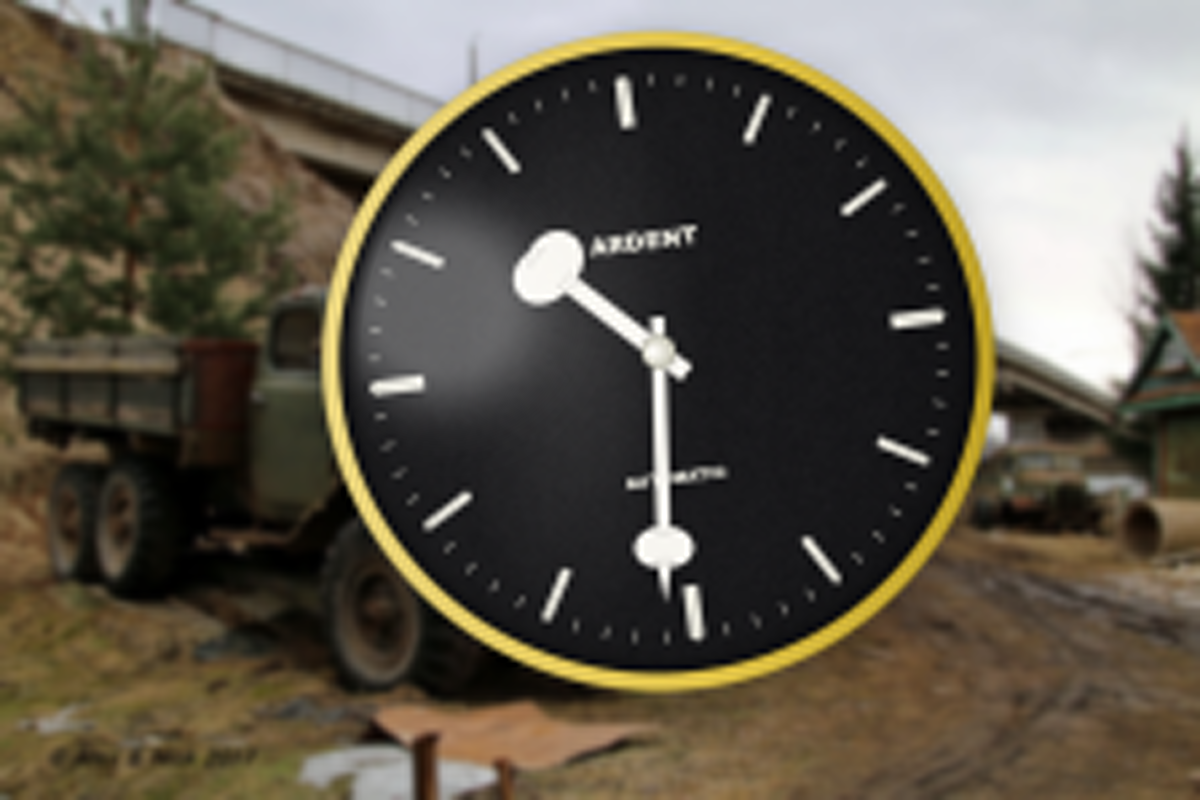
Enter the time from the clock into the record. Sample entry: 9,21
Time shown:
10,31
